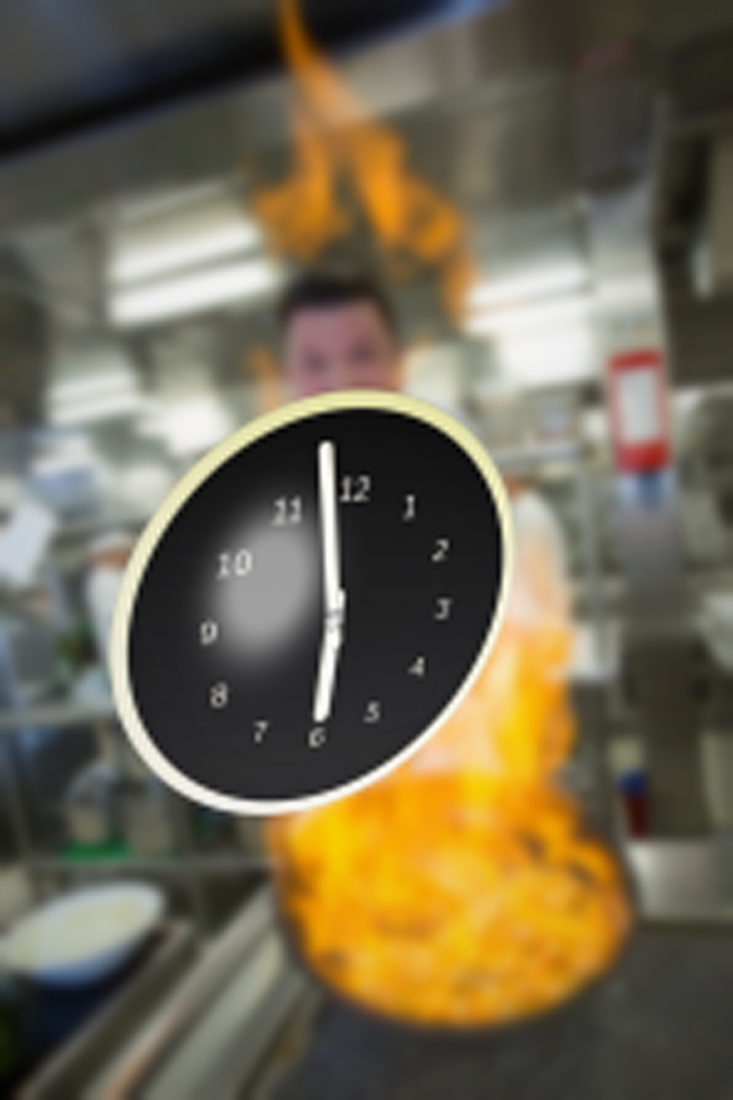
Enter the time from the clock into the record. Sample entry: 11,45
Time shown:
5,58
